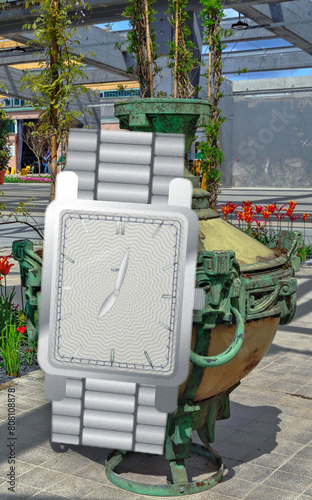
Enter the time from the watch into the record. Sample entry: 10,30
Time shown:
7,02
